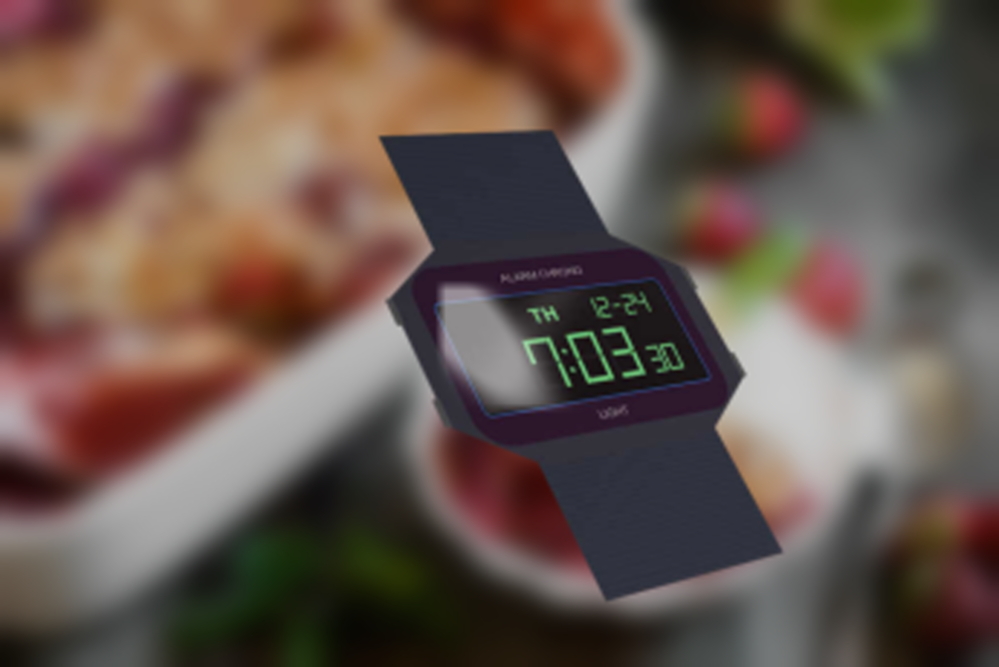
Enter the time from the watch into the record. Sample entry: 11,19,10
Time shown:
7,03,30
